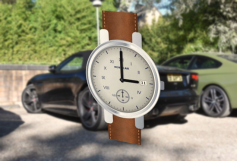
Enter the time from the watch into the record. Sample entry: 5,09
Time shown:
3,00
